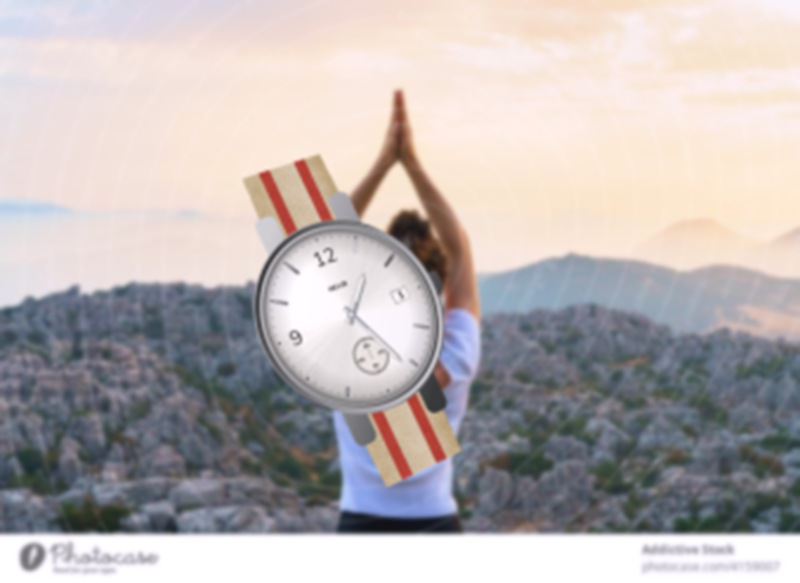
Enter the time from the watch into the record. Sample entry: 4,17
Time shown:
1,26
